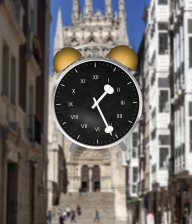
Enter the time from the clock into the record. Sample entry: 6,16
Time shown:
1,26
